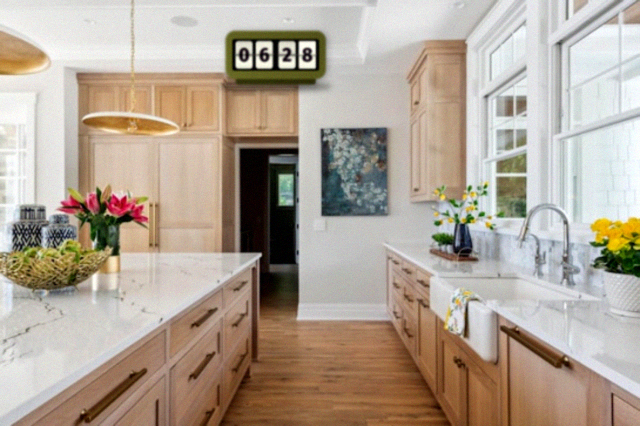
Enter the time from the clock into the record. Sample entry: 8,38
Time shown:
6,28
